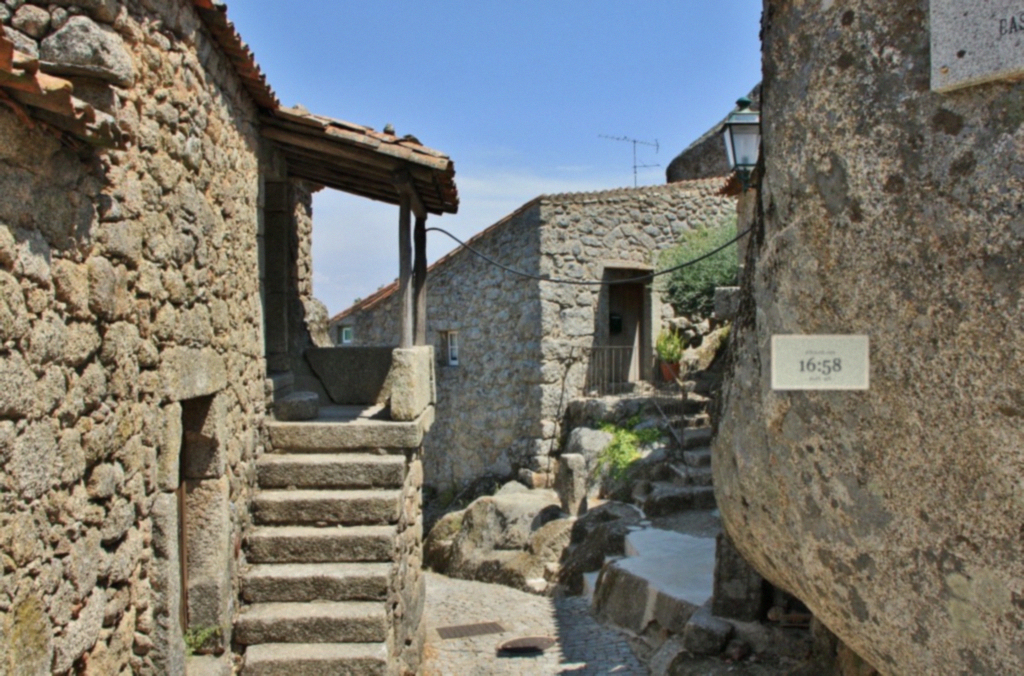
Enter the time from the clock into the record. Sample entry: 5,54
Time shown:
16,58
